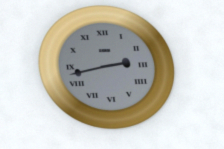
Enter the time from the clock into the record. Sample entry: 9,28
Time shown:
2,43
